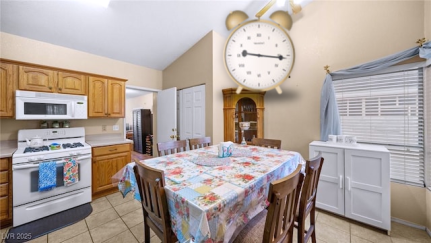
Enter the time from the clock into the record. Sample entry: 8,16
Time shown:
9,16
